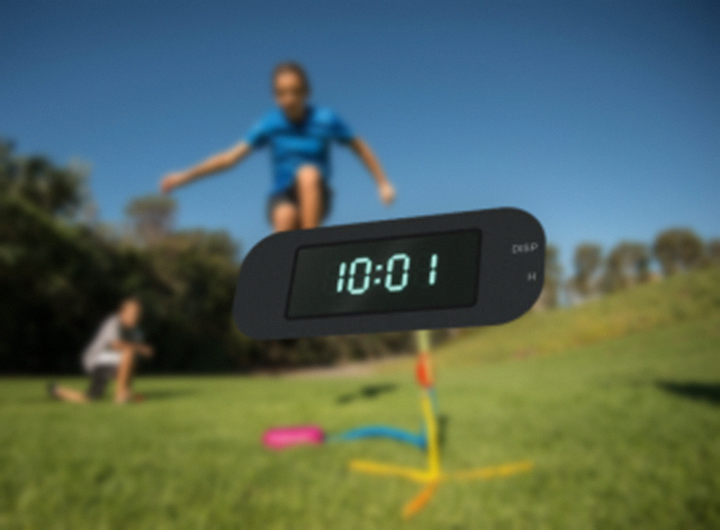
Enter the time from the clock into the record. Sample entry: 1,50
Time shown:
10,01
